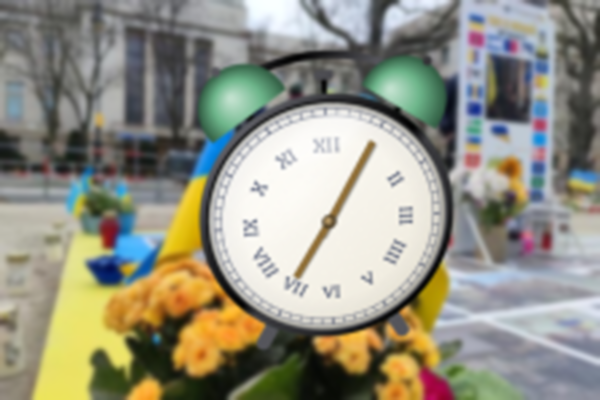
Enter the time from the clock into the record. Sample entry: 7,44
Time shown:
7,05
